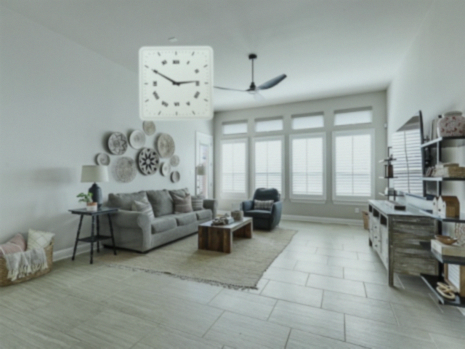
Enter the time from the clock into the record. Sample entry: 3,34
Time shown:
2,50
